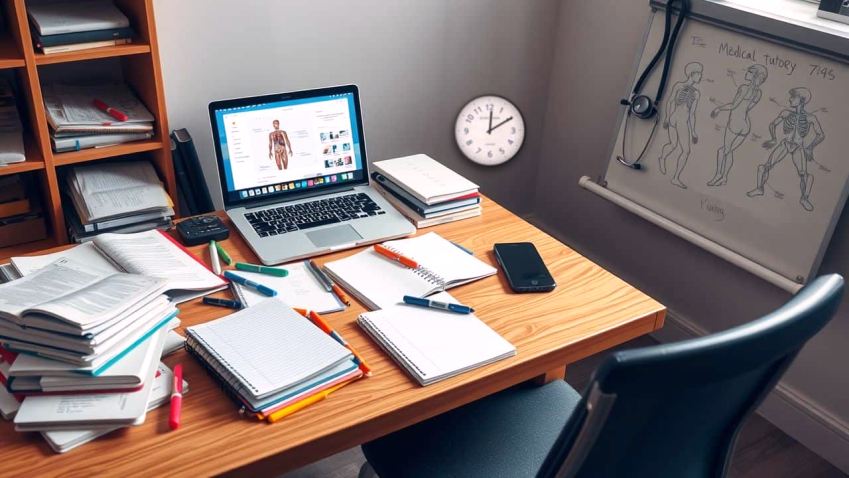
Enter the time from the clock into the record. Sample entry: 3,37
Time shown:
12,10
